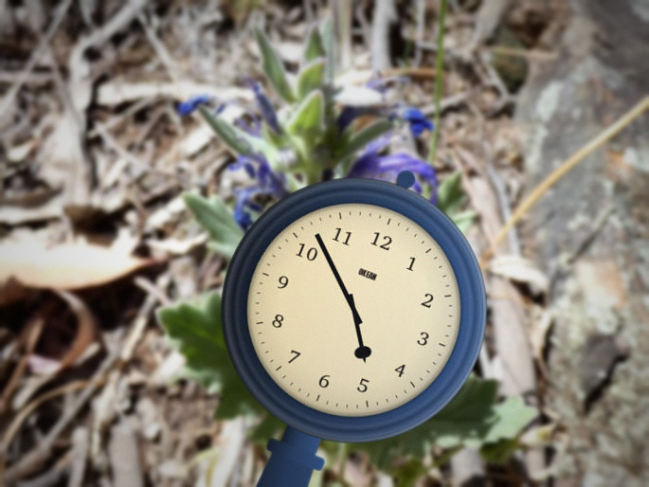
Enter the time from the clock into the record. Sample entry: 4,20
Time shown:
4,52
